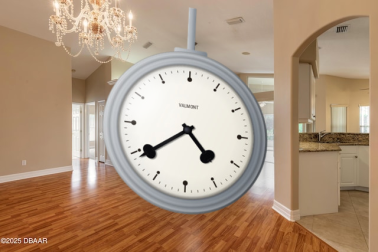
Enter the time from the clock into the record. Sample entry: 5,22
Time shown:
4,39
